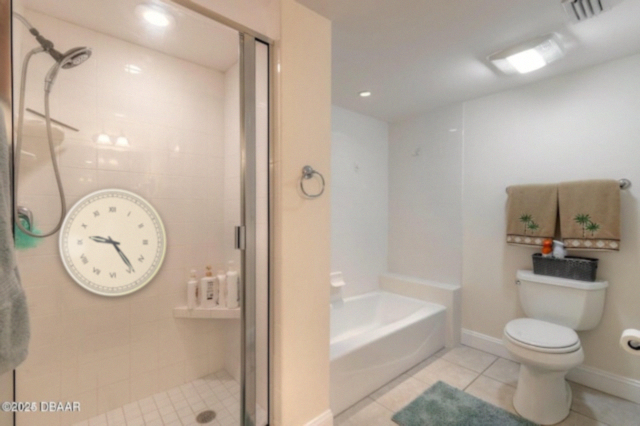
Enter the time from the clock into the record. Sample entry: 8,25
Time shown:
9,24
